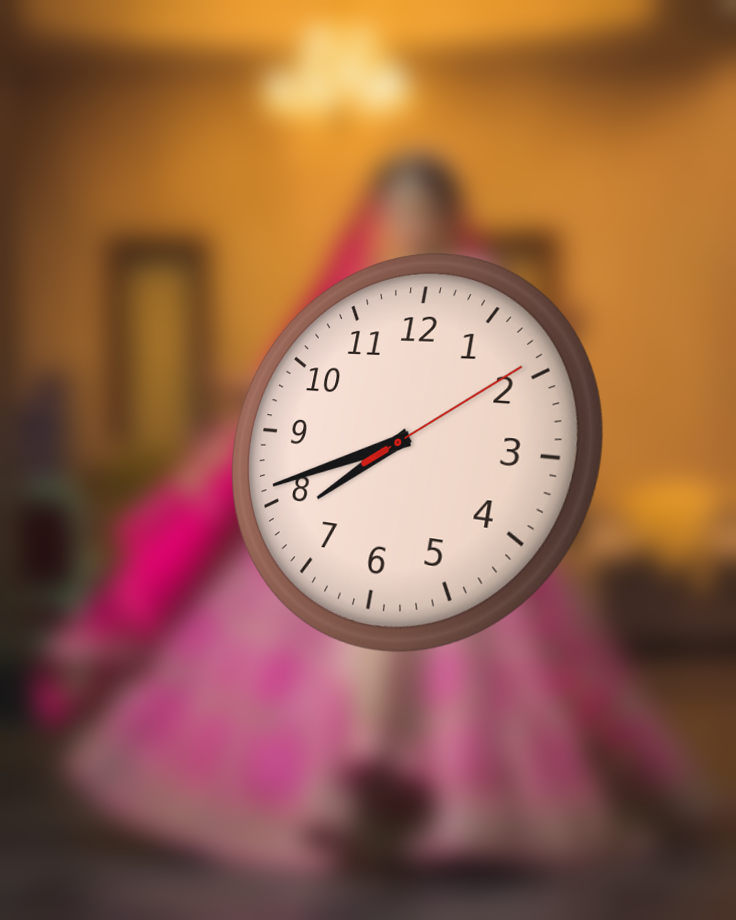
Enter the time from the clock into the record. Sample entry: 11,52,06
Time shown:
7,41,09
